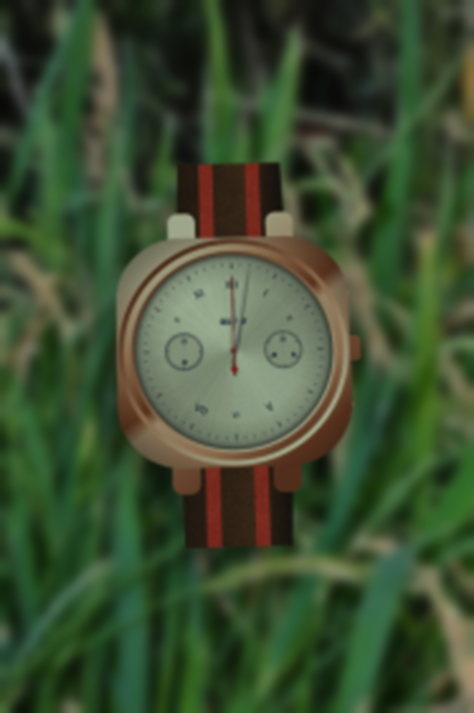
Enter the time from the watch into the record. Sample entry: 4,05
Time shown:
12,02
